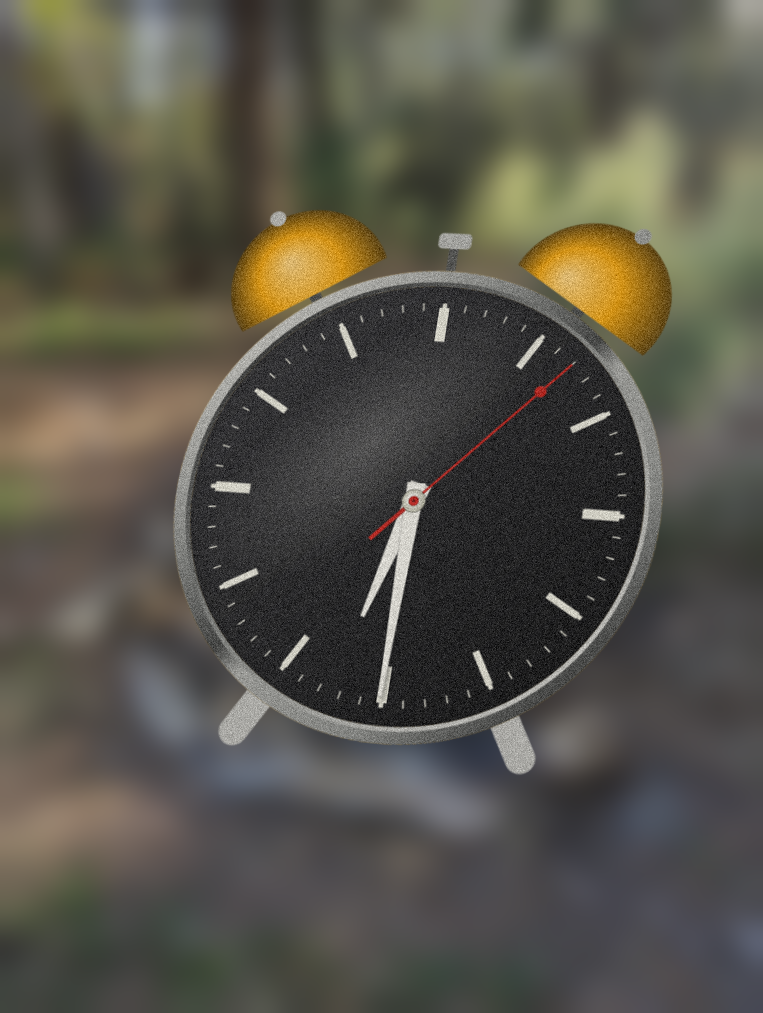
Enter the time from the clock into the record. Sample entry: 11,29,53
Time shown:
6,30,07
